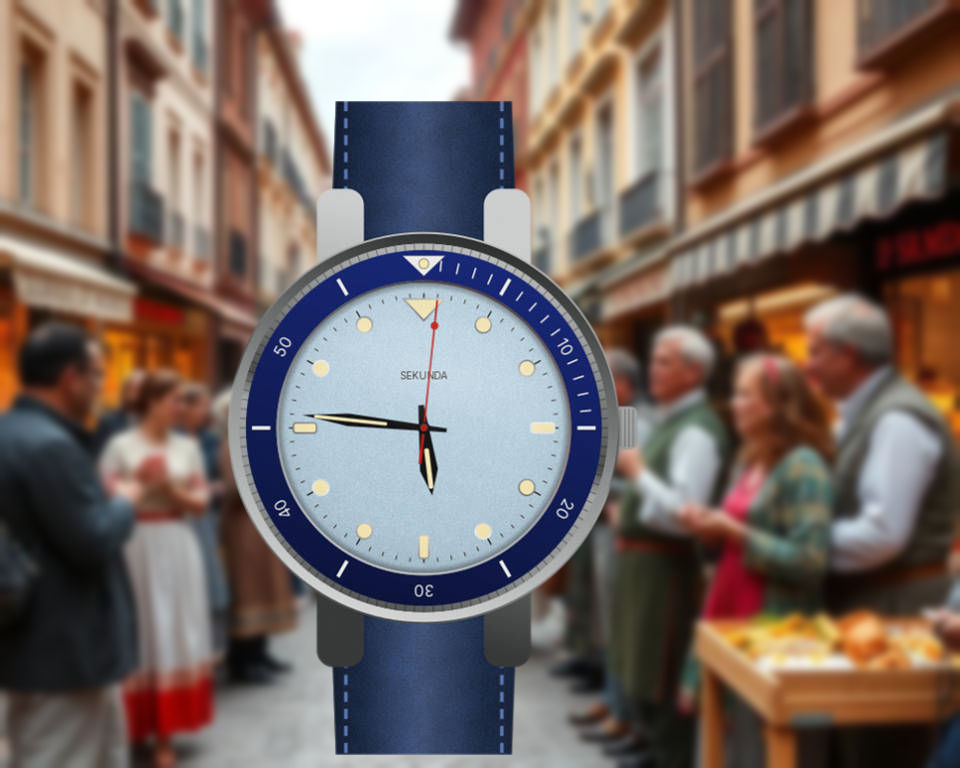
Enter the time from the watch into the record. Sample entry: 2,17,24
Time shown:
5,46,01
